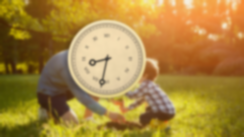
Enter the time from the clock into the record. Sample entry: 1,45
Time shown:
8,32
